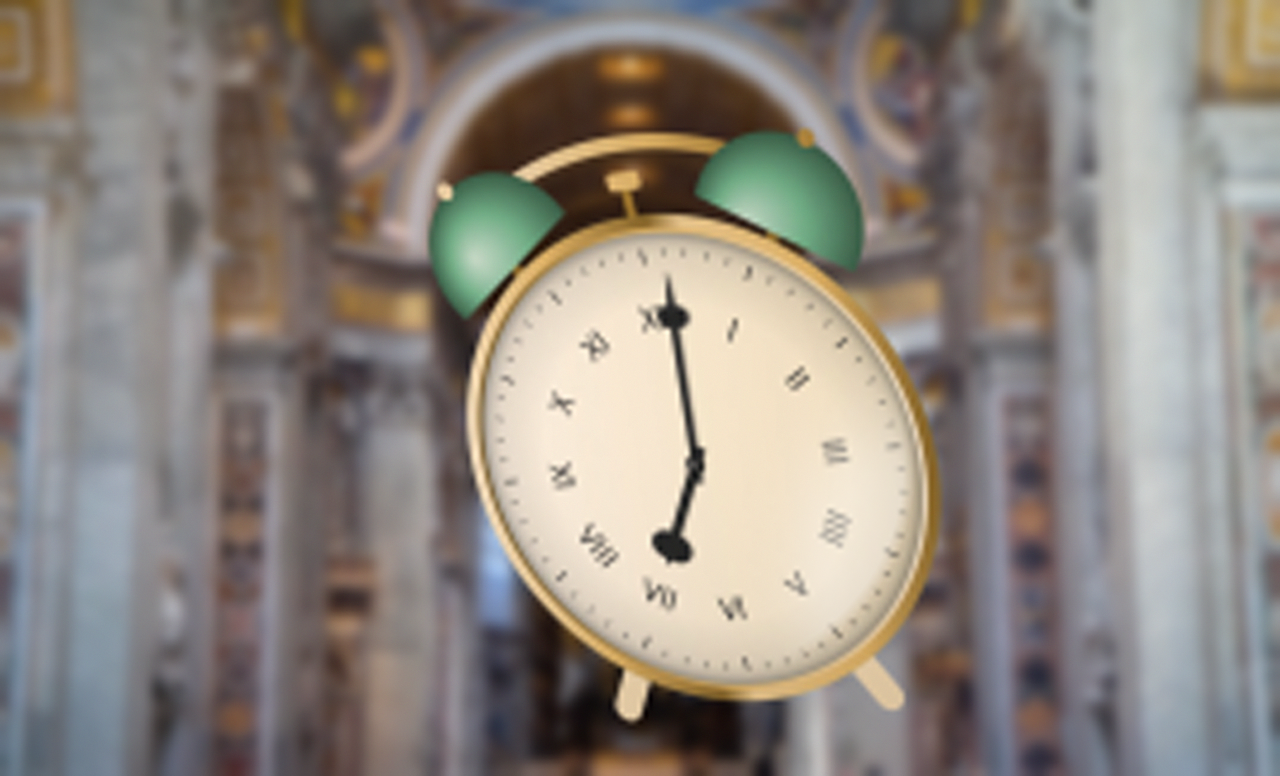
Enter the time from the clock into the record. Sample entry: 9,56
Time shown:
7,01
